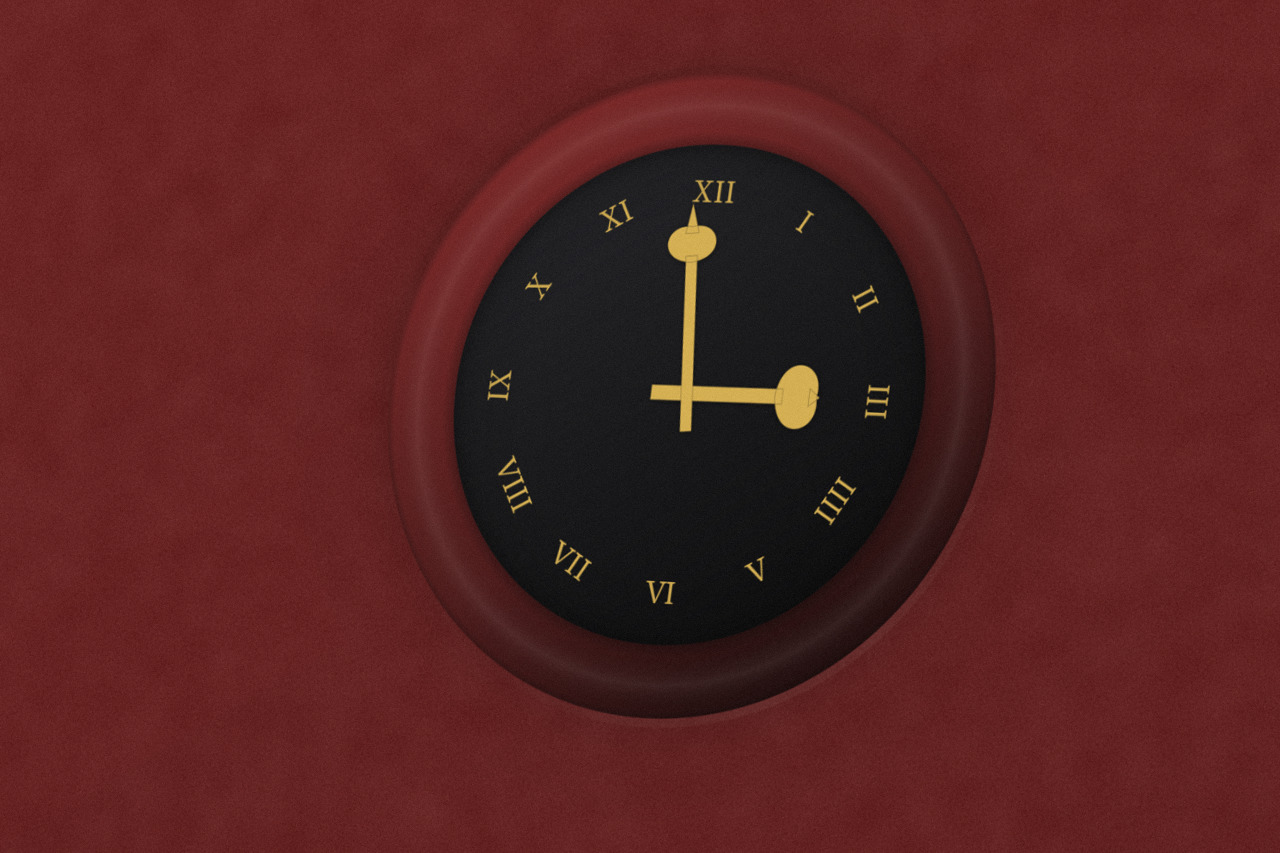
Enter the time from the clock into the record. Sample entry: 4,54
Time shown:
2,59
